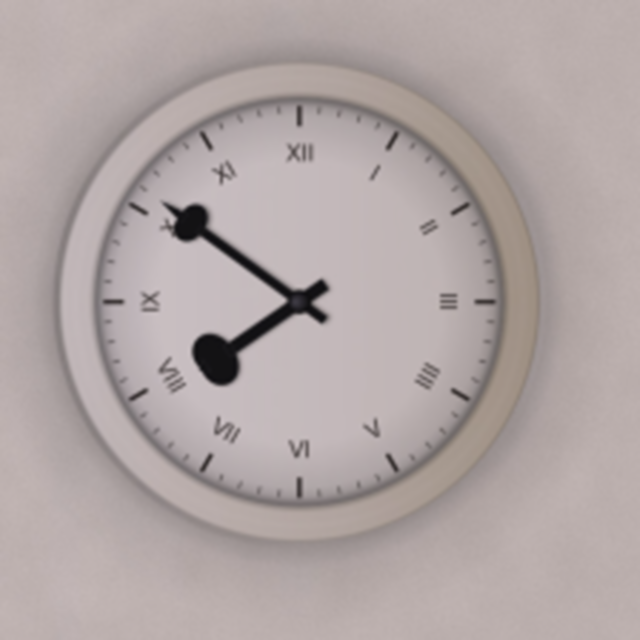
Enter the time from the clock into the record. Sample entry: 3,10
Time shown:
7,51
